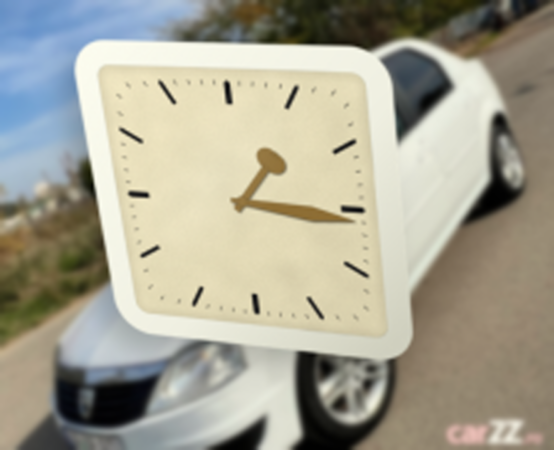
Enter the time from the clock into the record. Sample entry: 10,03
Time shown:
1,16
